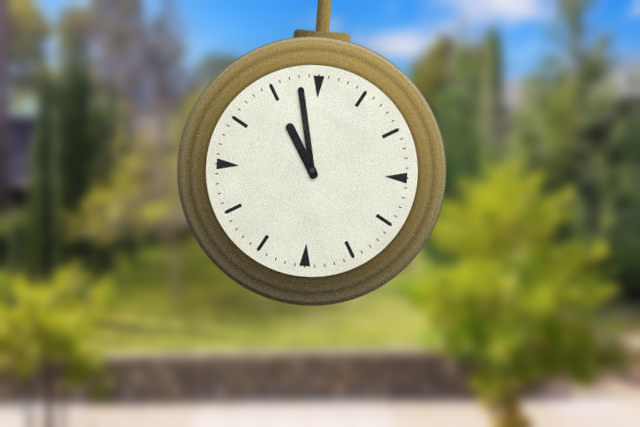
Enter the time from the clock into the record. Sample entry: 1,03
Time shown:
10,58
